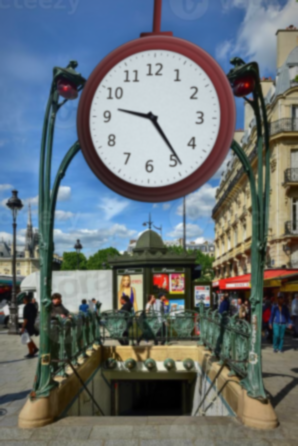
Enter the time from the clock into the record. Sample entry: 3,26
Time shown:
9,24
